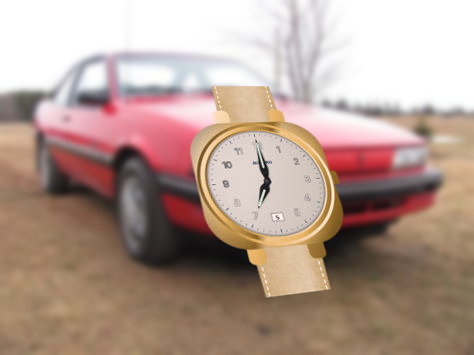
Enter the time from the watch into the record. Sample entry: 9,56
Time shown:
7,00
